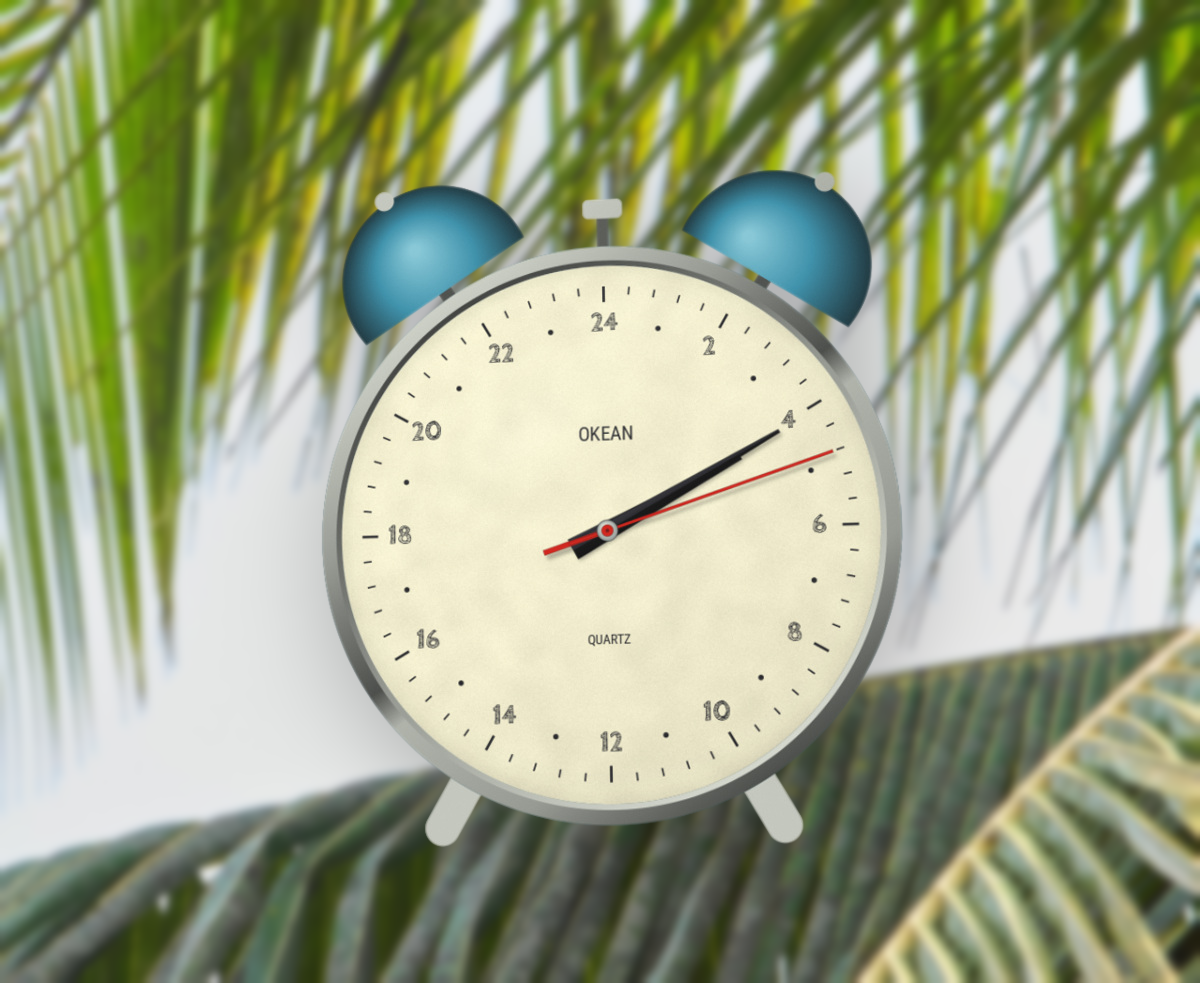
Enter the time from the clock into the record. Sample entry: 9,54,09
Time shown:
4,10,12
